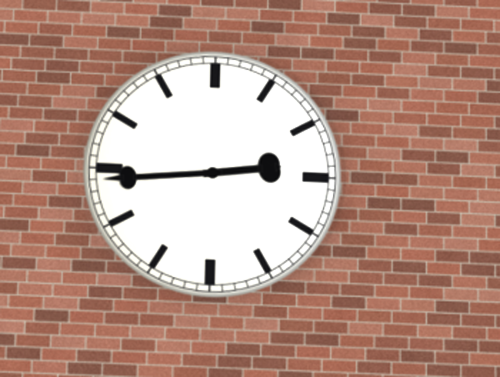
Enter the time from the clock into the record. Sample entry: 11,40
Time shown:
2,44
